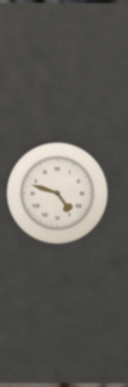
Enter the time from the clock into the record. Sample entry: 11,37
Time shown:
4,48
